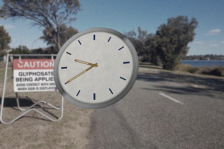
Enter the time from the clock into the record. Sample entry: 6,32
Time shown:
9,40
